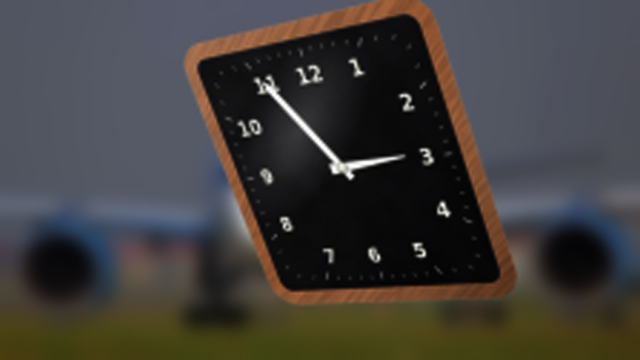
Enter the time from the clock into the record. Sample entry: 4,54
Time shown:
2,55
